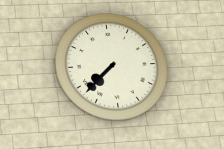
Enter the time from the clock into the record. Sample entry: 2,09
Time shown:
7,38
